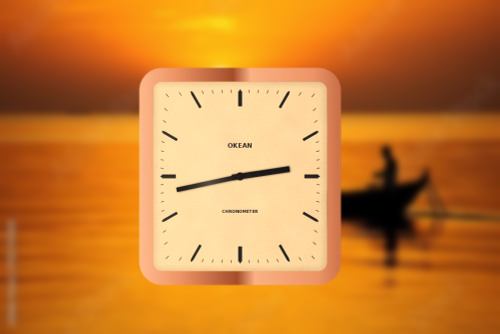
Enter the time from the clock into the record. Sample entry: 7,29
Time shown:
2,43
